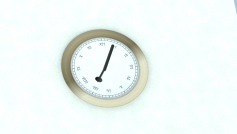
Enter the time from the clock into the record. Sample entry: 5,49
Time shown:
7,04
